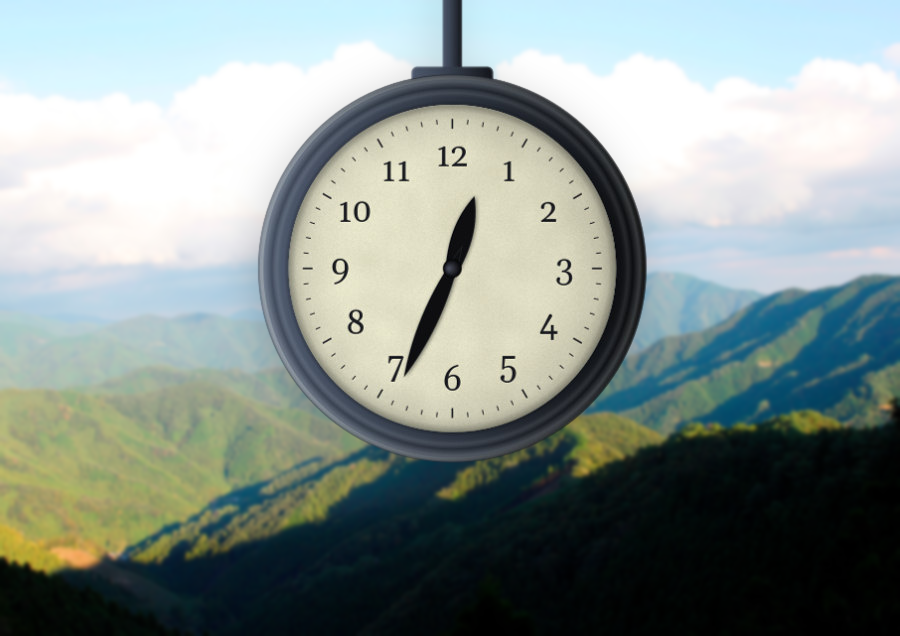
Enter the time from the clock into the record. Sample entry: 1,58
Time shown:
12,34
